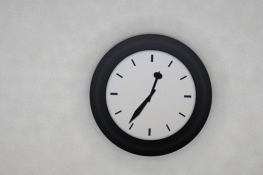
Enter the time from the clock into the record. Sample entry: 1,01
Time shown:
12,36
